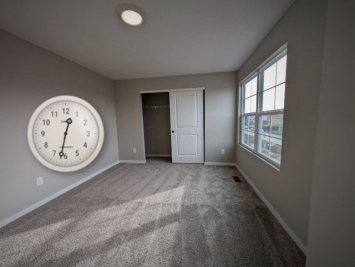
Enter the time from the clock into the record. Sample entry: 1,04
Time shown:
12,32
